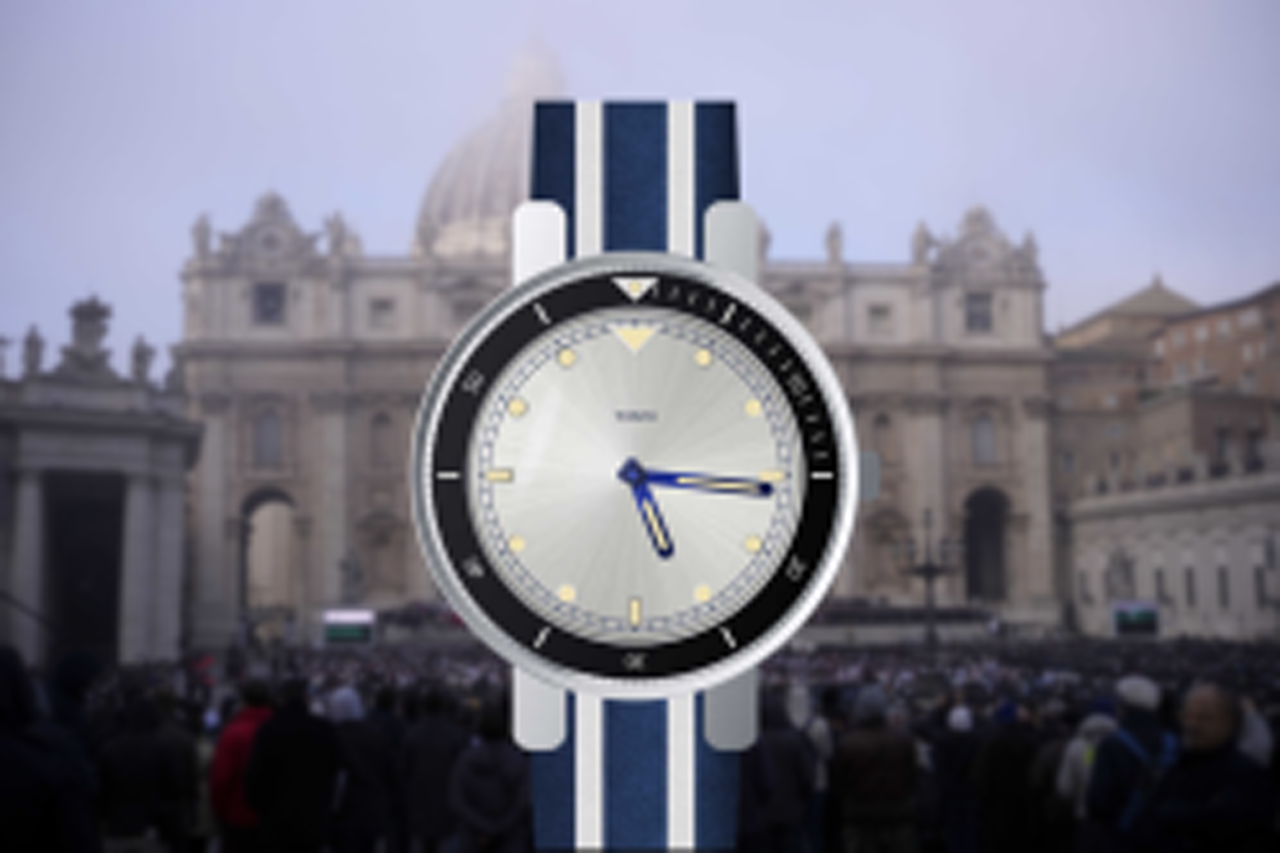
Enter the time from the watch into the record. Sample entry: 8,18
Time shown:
5,16
